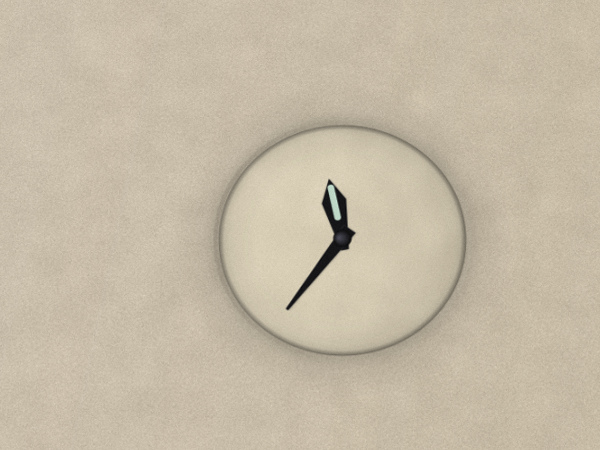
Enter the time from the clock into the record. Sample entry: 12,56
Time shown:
11,36
